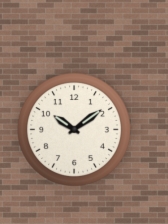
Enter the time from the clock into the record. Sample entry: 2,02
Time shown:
10,09
